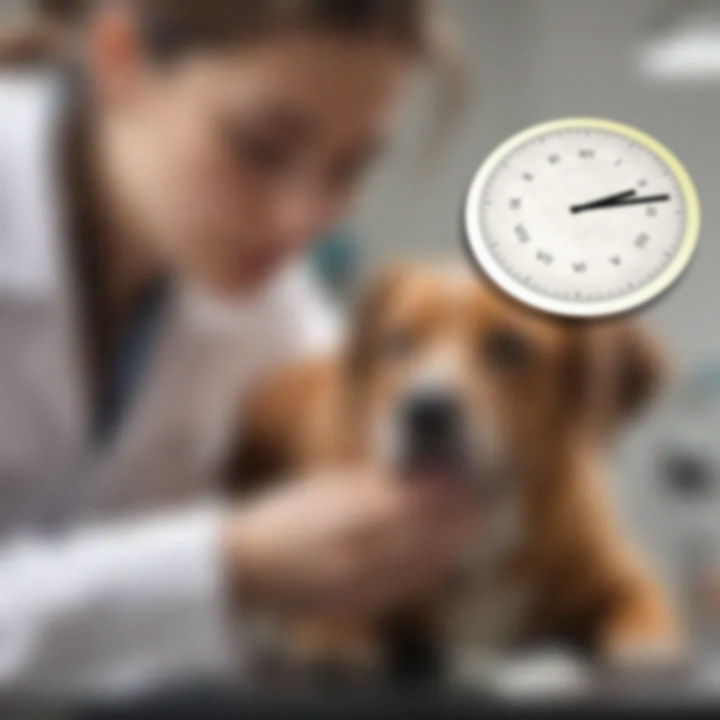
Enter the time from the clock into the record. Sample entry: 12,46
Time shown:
2,13
